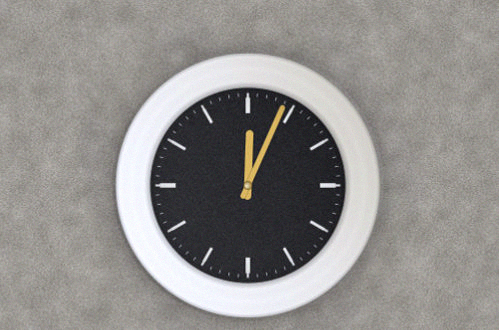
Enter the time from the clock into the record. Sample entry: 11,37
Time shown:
12,04
